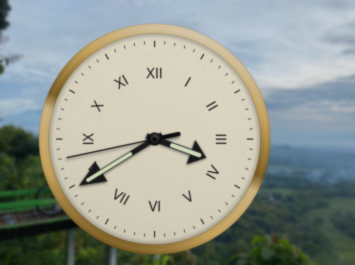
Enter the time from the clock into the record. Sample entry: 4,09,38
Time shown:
3,39,43
